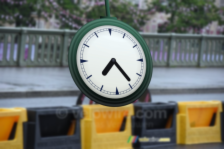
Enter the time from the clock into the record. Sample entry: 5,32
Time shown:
7,24
